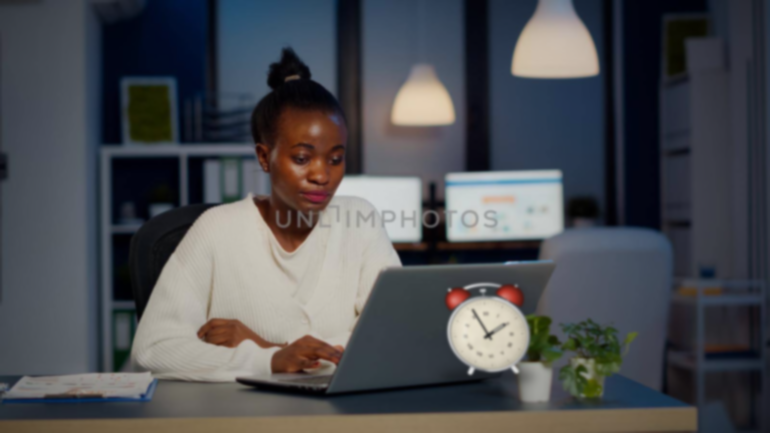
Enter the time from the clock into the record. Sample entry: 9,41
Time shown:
1,56
